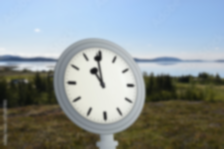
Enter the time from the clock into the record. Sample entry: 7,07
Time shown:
10,59
